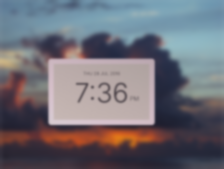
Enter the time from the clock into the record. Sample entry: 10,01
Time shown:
7,36
